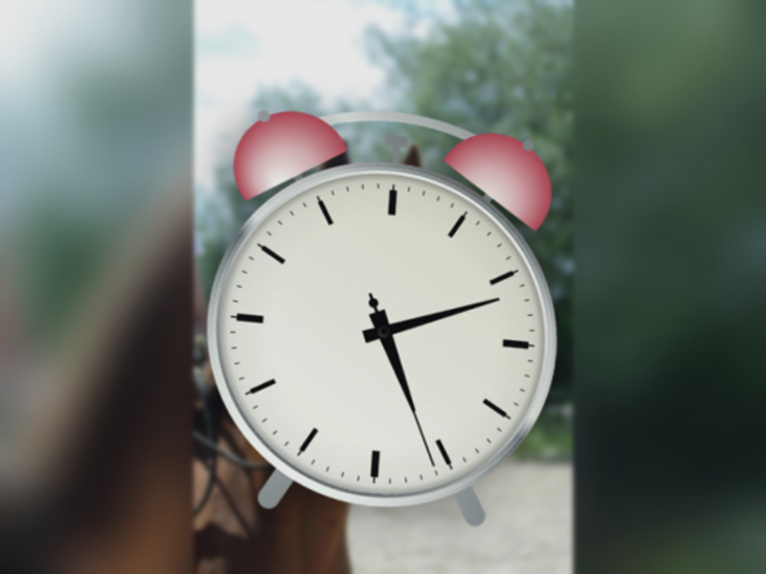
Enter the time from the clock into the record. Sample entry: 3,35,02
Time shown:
5,11,26
